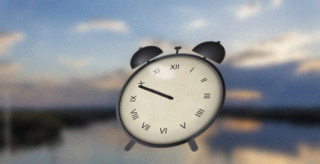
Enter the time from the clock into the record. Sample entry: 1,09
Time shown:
9,49
